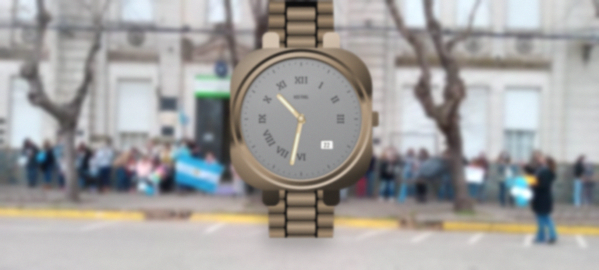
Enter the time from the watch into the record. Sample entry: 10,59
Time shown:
10,32
